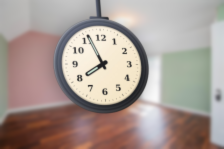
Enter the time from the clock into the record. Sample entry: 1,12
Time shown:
7,56
